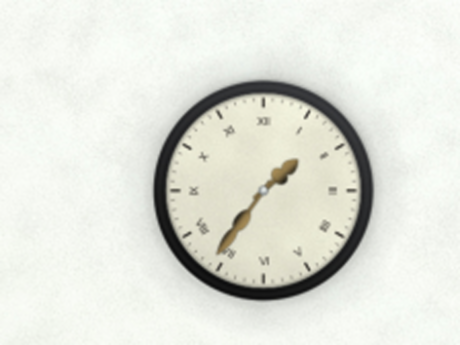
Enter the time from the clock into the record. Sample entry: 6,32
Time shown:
1,36
